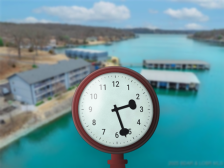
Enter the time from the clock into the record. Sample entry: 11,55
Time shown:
2,27
